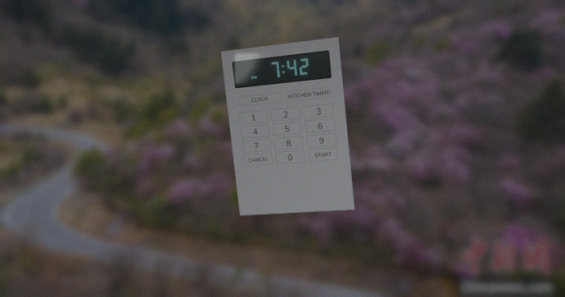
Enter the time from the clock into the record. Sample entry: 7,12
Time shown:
7,42
